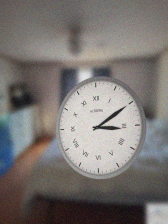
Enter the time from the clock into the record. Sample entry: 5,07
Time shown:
3,10
